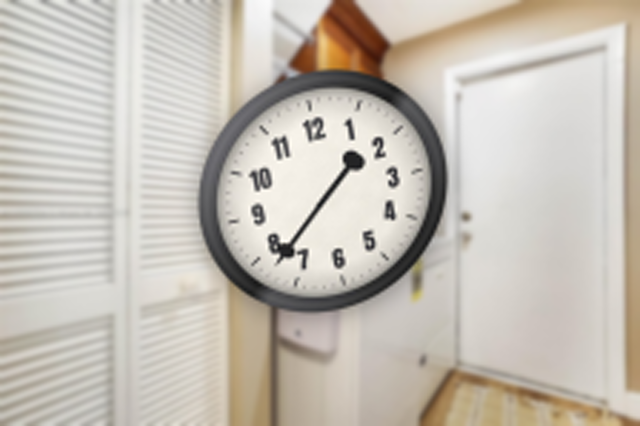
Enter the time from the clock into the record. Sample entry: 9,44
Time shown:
1,38
